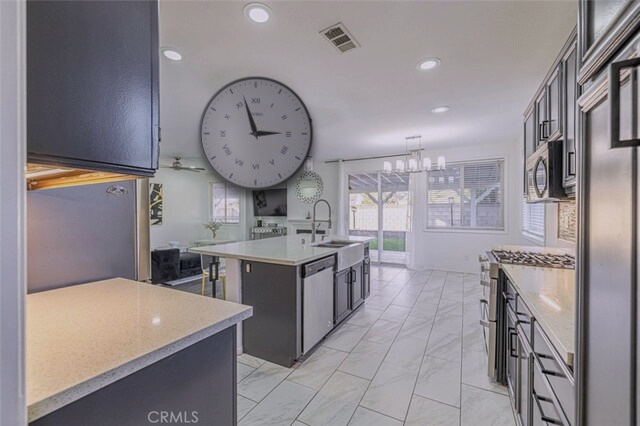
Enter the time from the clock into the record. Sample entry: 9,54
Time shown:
2,57
